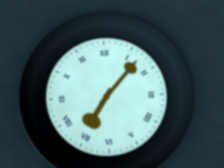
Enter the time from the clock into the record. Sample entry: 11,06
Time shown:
7,07
